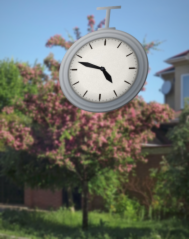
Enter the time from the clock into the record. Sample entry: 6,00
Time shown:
4,48
